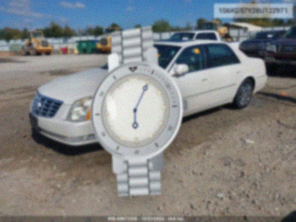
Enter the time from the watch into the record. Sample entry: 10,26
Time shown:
6,05
